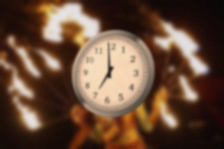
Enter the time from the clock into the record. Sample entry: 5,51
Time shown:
6,59
